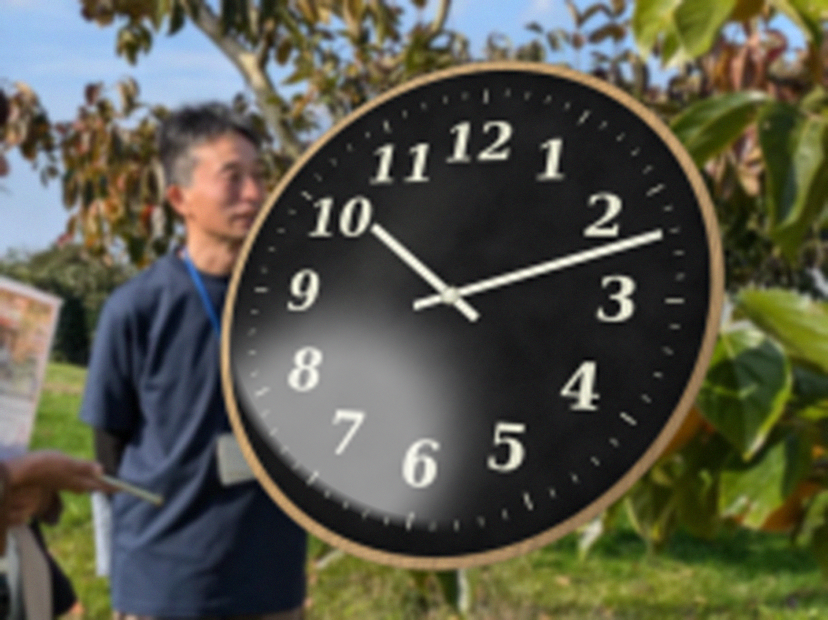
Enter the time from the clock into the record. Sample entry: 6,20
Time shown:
10,12
